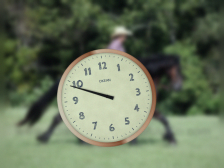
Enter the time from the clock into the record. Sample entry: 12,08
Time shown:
9,49
